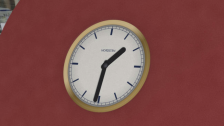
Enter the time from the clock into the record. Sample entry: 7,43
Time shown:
1,31
